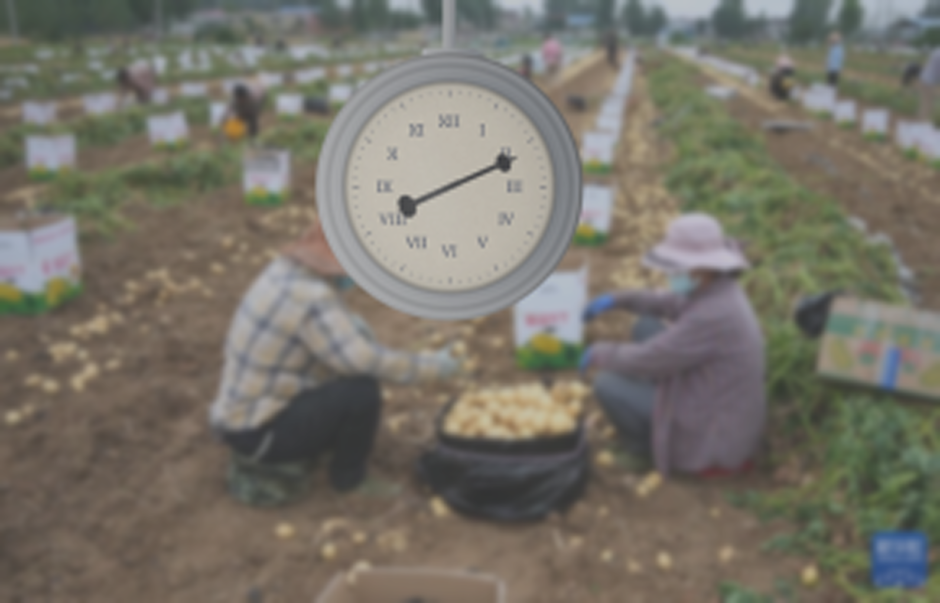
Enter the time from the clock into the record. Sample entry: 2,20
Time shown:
8,11
